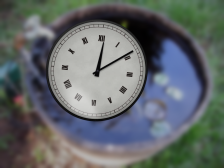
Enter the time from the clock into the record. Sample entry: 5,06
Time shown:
12,09
